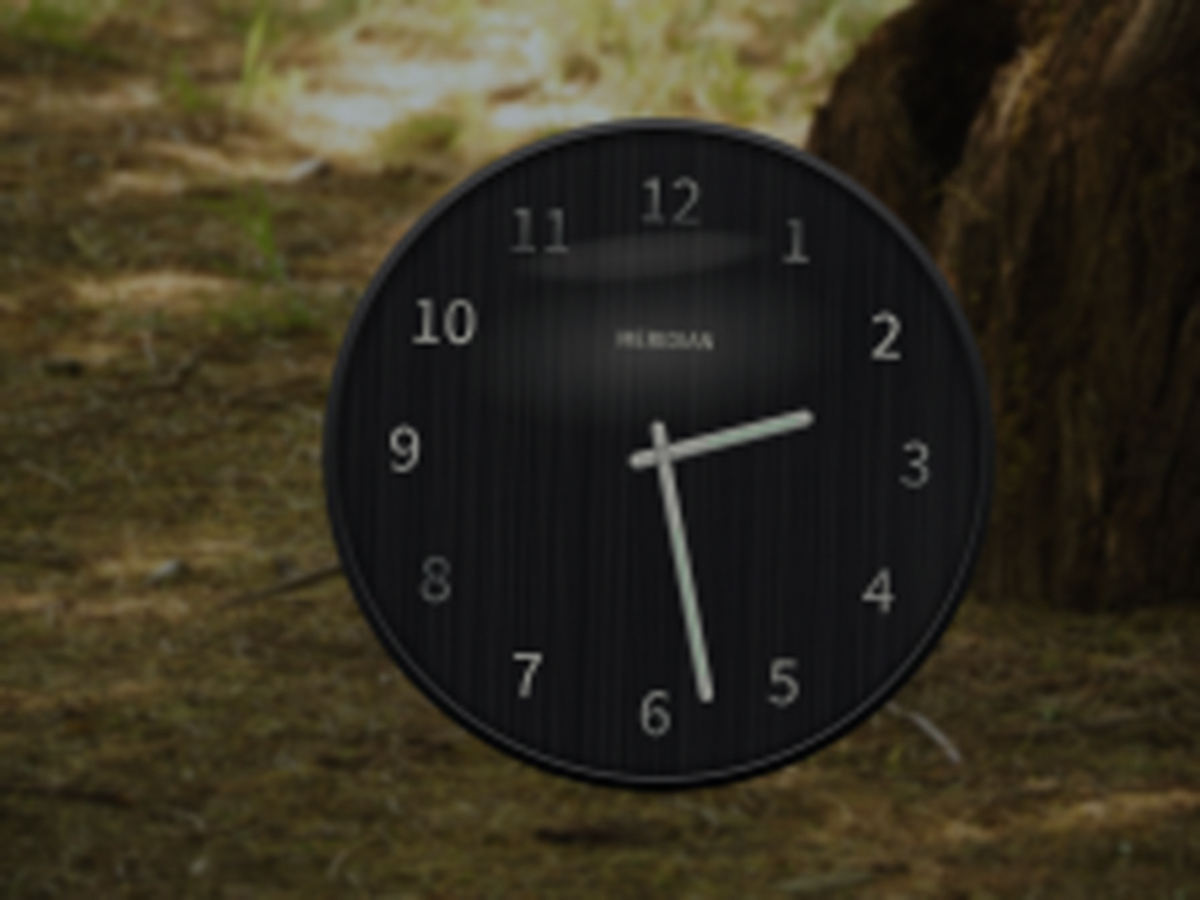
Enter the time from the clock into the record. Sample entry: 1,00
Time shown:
2,28
